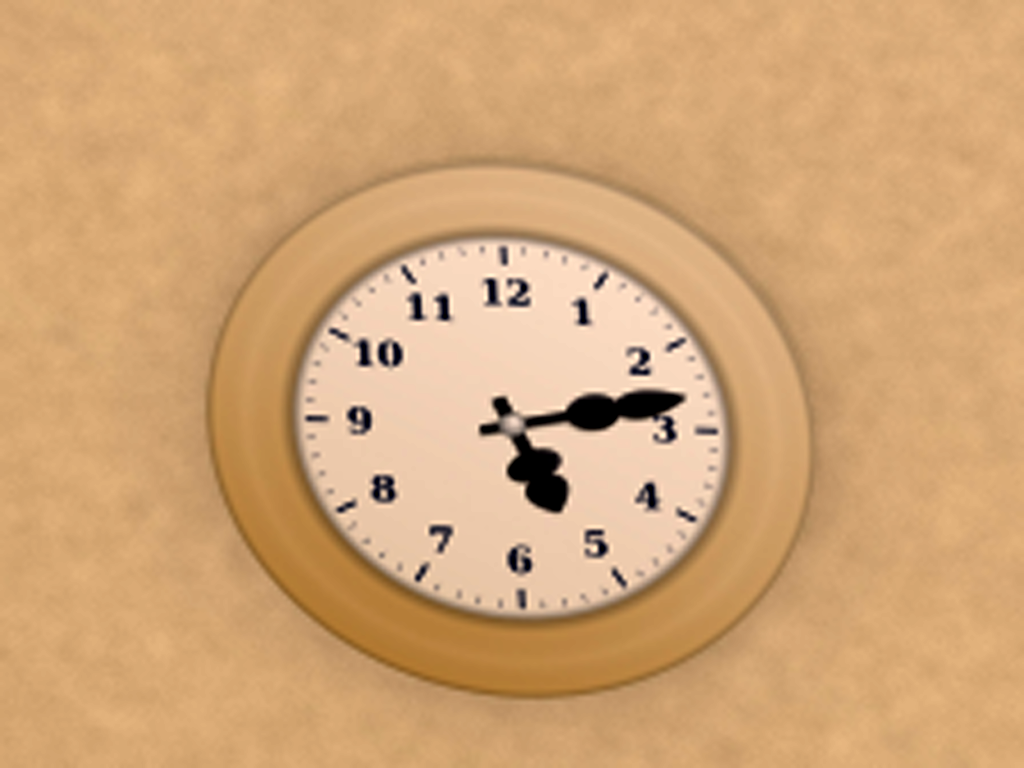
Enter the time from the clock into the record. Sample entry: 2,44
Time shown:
5,13
